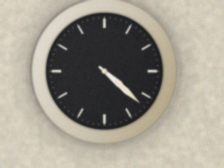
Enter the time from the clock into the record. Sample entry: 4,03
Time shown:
4,22
